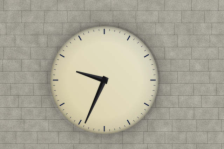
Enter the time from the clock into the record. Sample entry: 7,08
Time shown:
9,34
